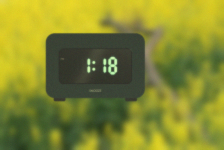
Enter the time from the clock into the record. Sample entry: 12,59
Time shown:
1,18
